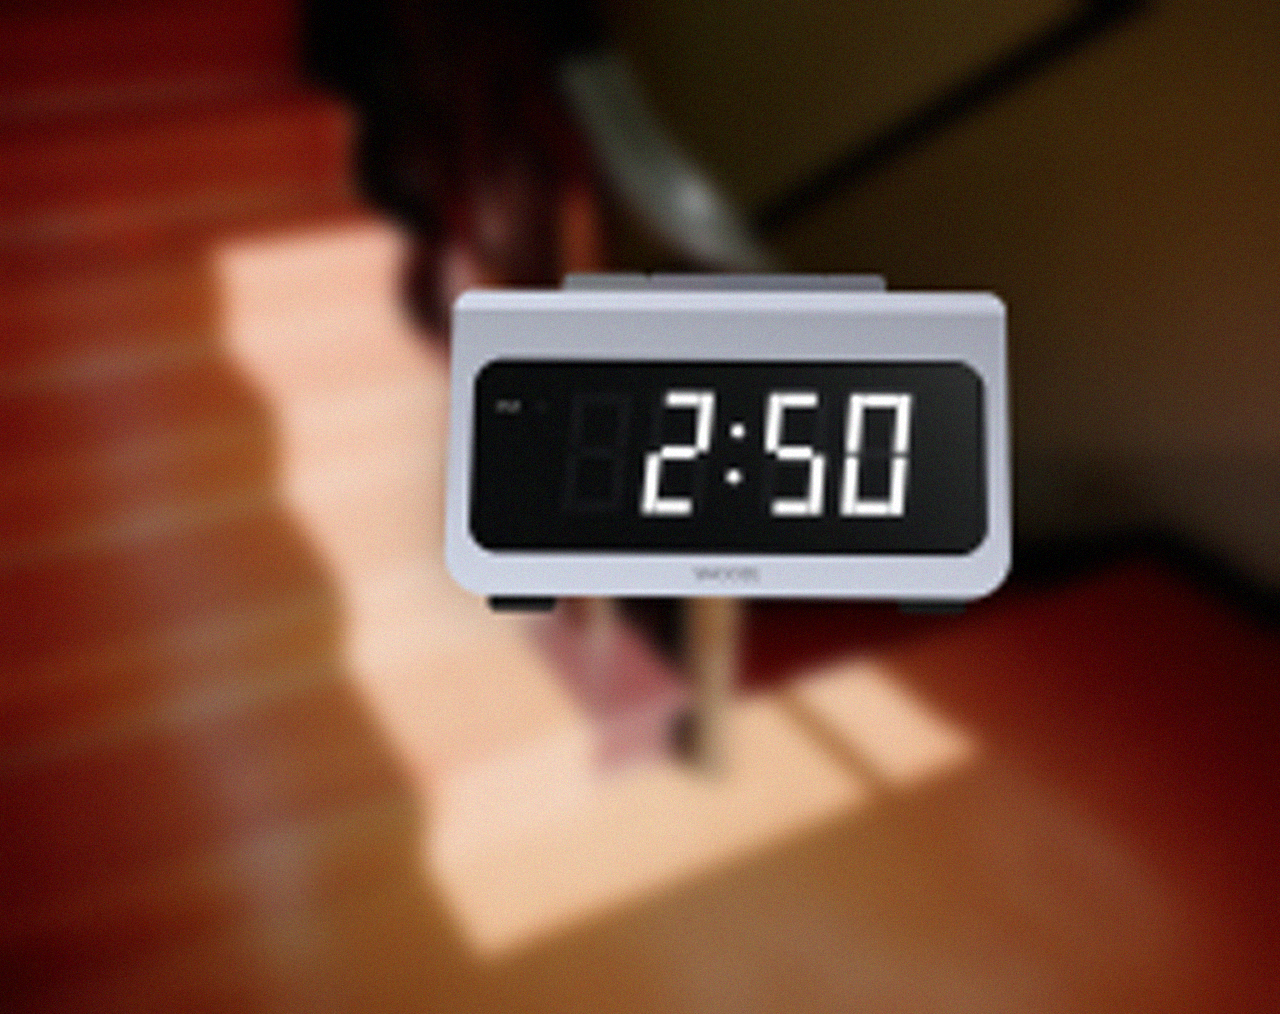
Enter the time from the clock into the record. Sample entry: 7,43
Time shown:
2,50
